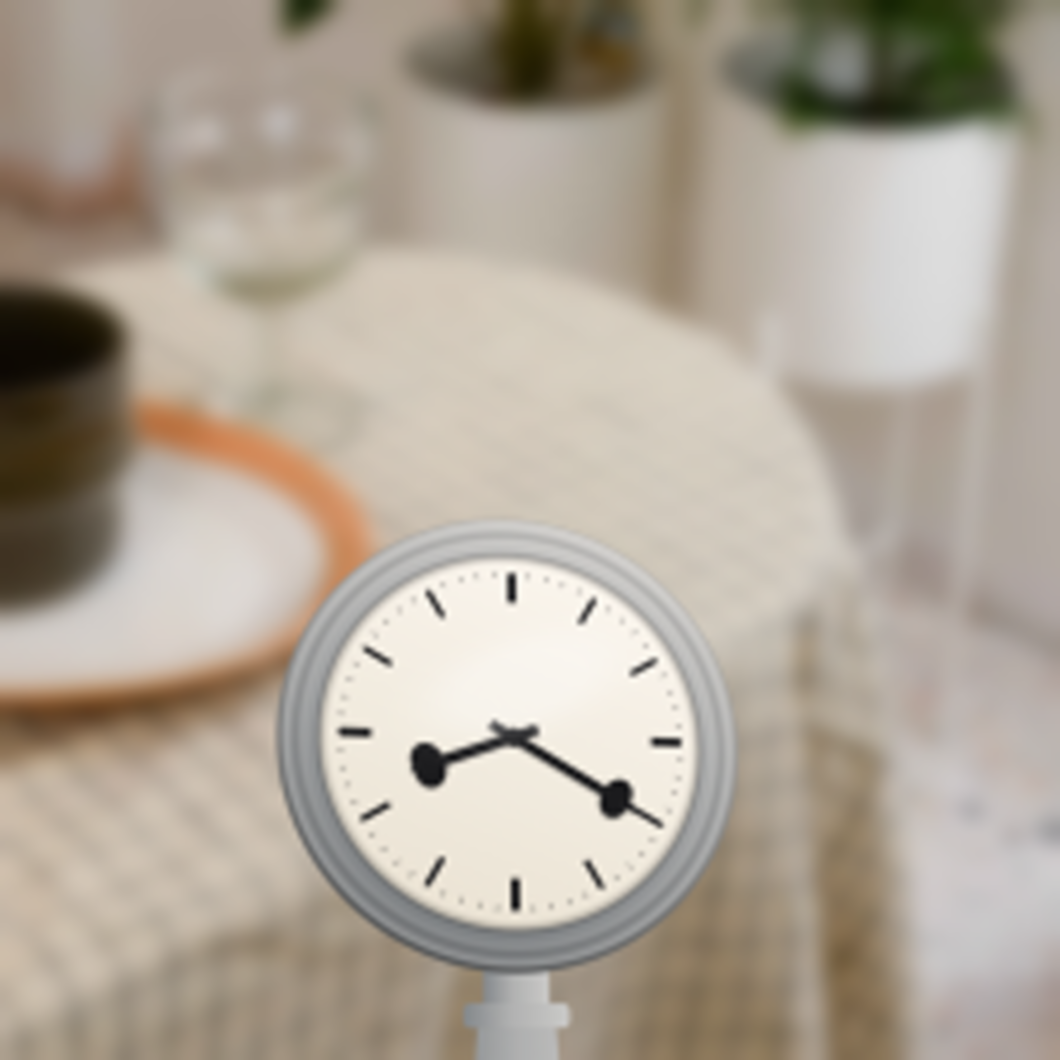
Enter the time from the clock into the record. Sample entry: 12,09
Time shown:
8,20
